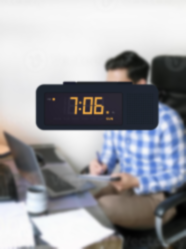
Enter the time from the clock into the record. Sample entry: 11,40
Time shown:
7,06
